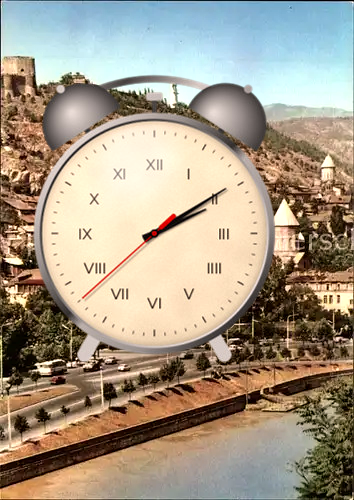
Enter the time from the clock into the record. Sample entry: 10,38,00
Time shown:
2,09,38
